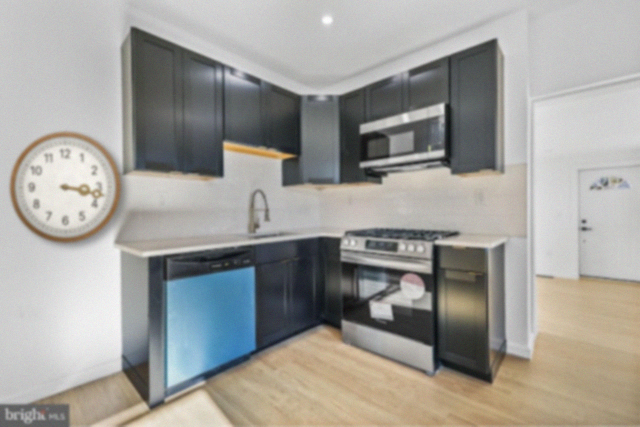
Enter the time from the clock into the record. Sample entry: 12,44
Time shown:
3,17
